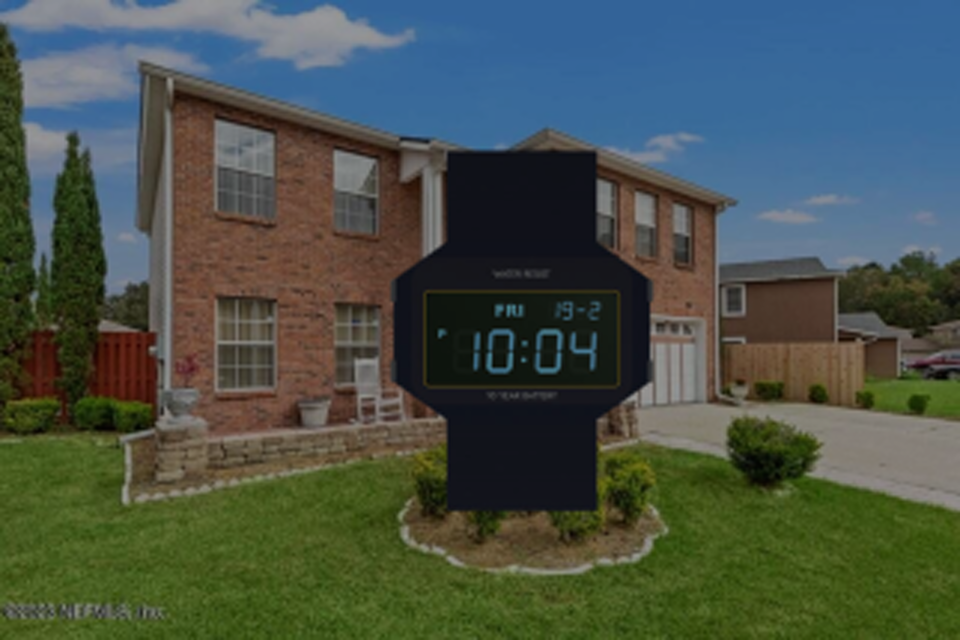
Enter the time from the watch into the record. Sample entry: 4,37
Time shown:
10,04
